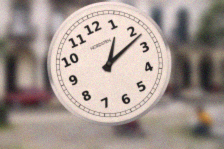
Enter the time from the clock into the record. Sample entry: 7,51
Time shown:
1,12
